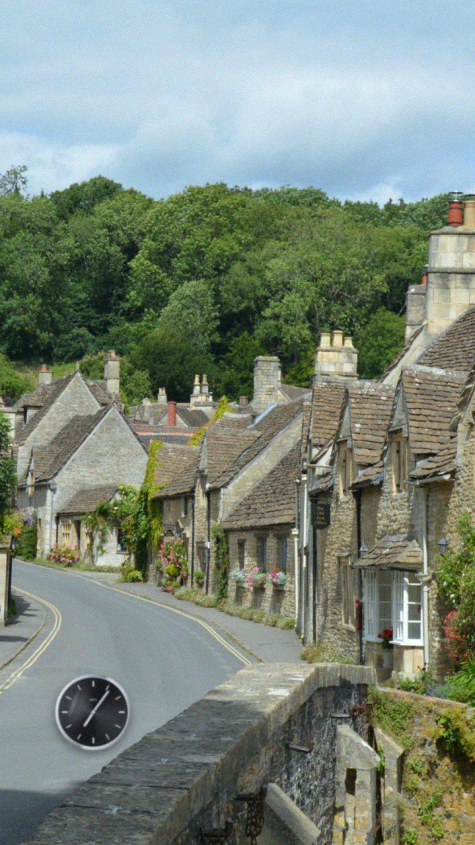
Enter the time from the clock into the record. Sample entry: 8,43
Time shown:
7,06
